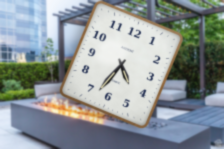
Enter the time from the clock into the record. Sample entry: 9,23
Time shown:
4,33
